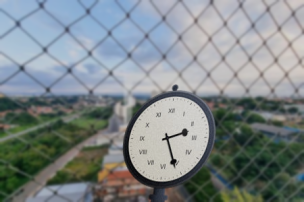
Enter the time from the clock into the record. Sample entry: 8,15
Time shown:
2,26
